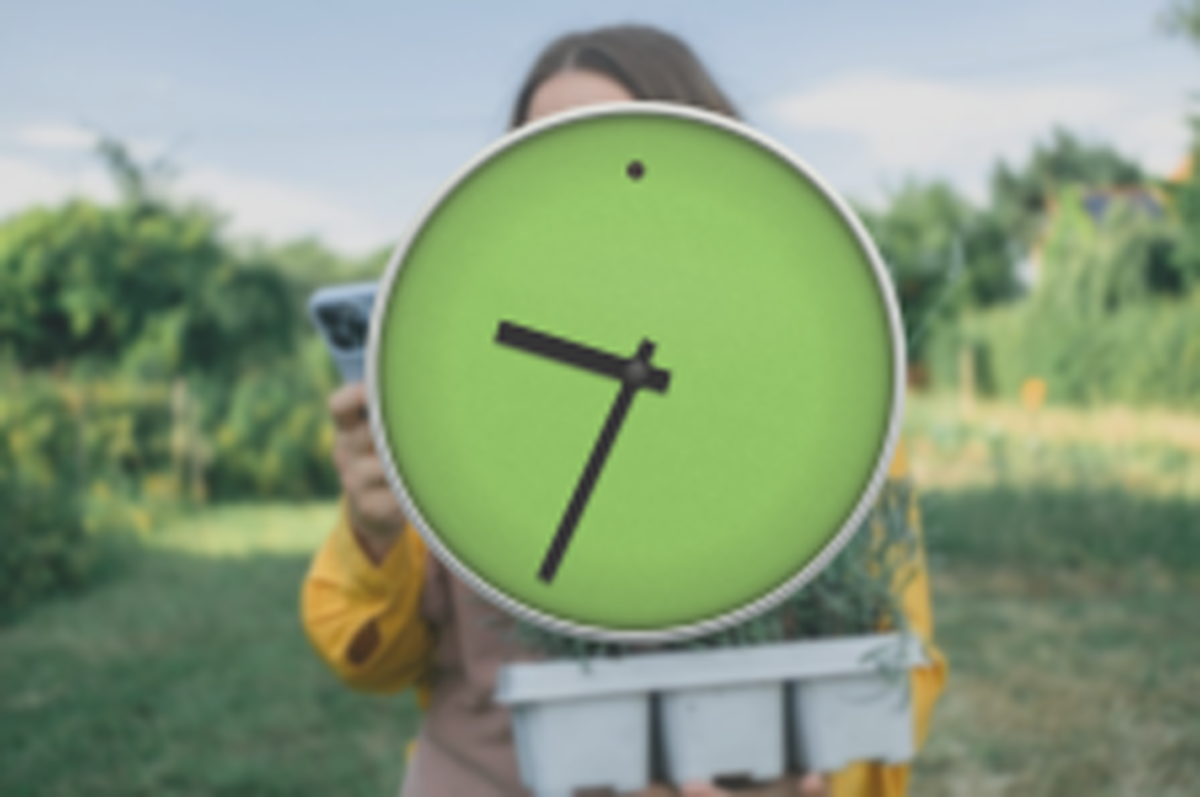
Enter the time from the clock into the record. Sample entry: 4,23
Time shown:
9,34
